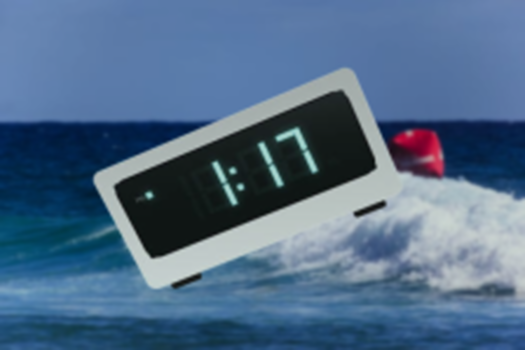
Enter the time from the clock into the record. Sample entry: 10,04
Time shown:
1,17
